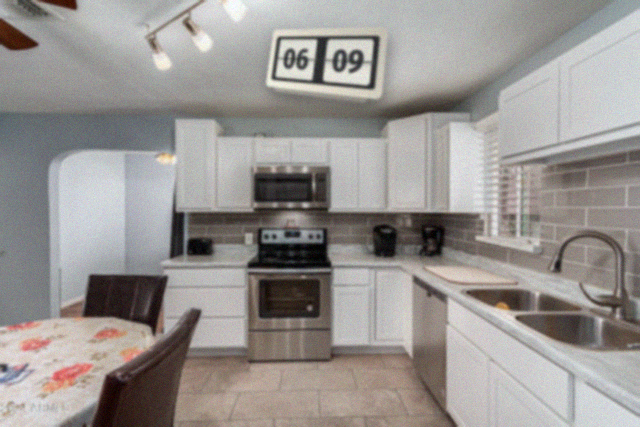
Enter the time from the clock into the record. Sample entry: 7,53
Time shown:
6,09
